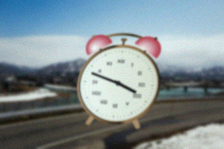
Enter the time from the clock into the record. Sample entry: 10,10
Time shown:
3,48
